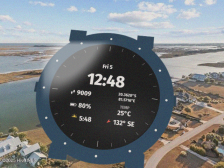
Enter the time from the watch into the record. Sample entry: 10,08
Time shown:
12,48
